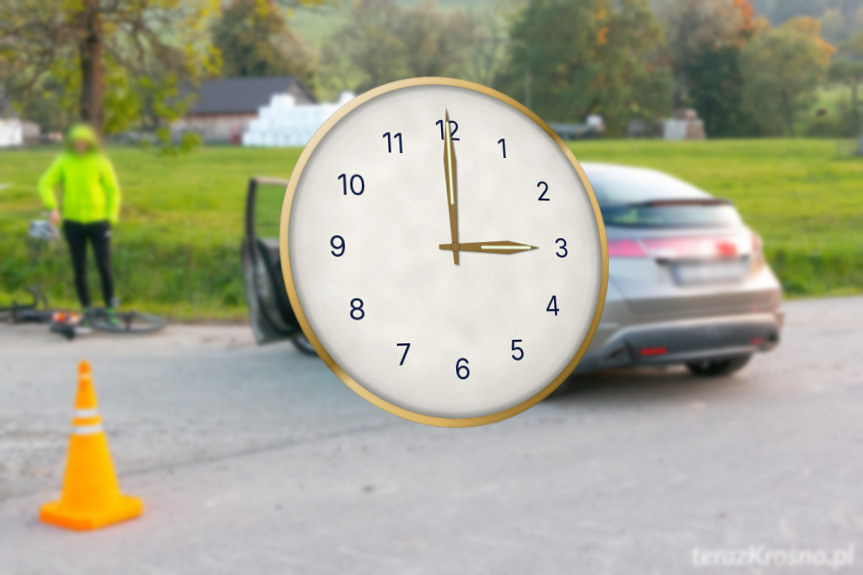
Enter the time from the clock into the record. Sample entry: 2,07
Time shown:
3,00
